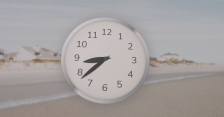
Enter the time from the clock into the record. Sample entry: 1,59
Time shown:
8,38
